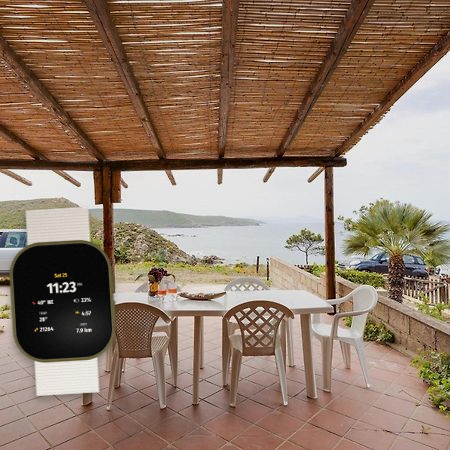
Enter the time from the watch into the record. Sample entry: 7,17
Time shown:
11,23
